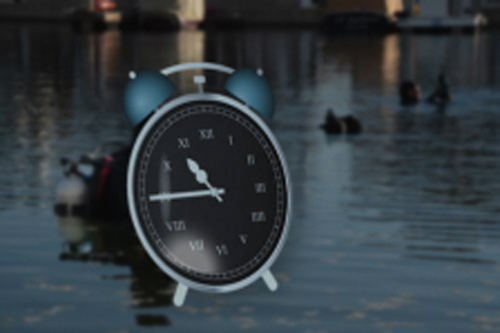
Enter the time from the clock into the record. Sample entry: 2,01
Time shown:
10,45
